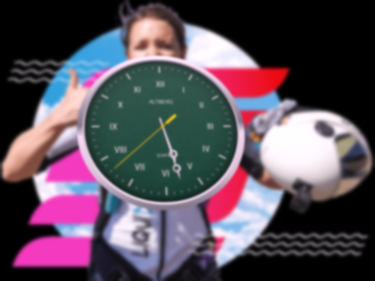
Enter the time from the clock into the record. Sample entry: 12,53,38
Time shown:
5,27,38
